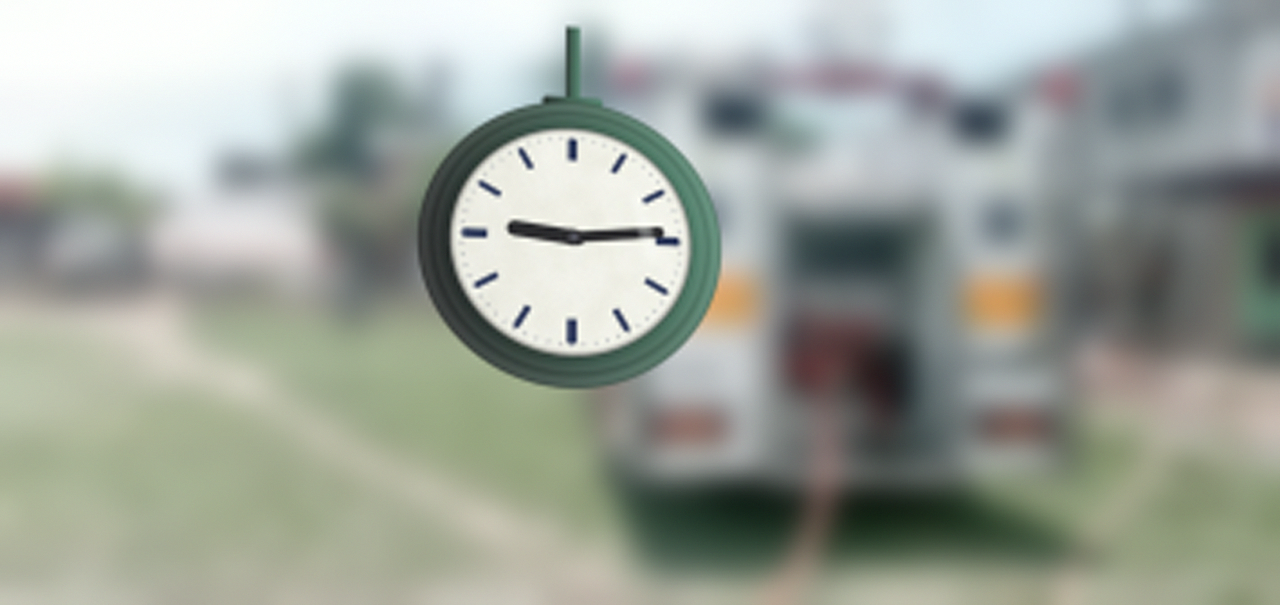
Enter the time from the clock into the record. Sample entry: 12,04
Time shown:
9,14
